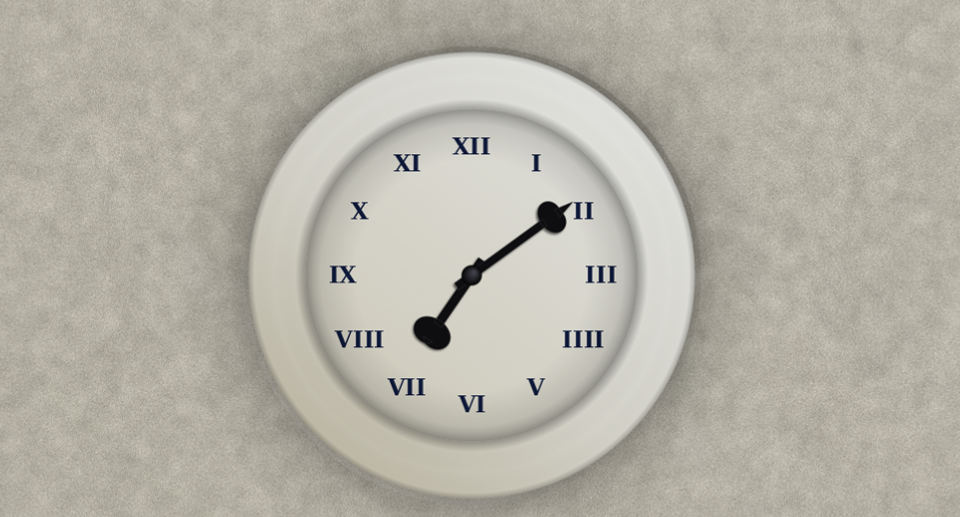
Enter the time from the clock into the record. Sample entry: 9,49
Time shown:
7,09
